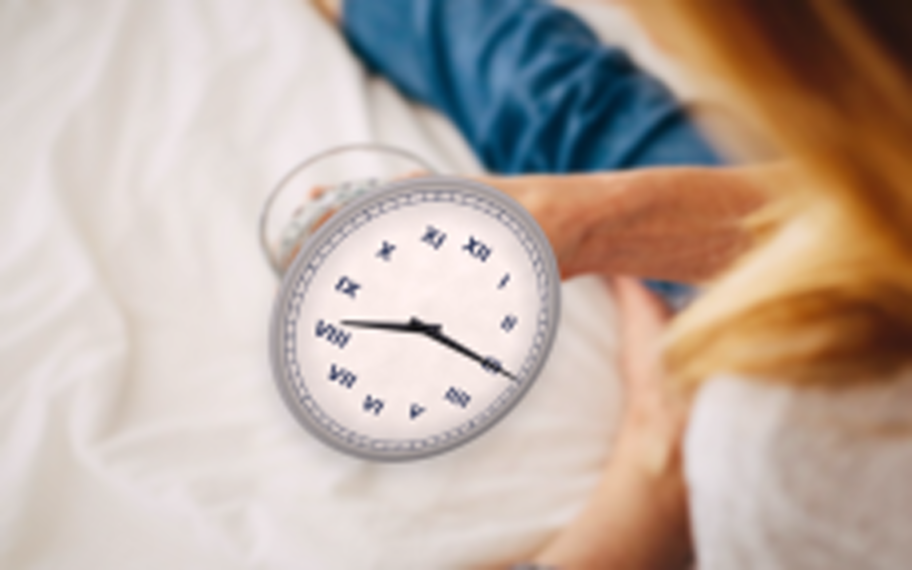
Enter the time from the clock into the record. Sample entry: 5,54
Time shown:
8,15
